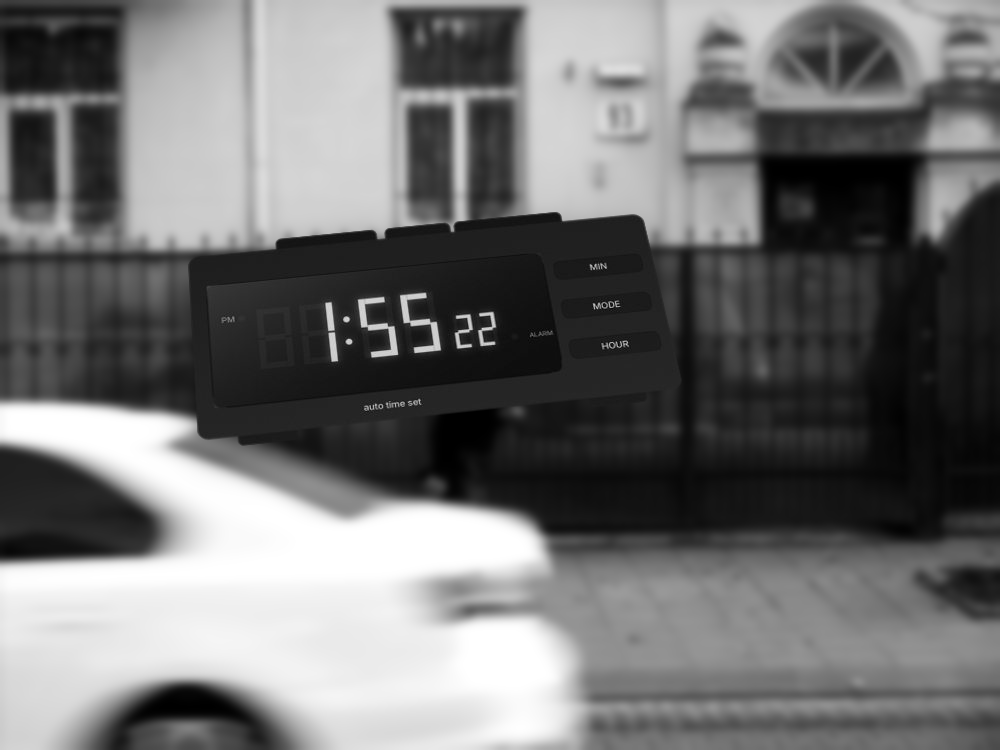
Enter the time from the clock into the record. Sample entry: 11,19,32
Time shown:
1,55,22
